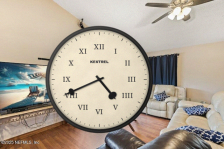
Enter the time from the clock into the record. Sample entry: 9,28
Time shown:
4,41
